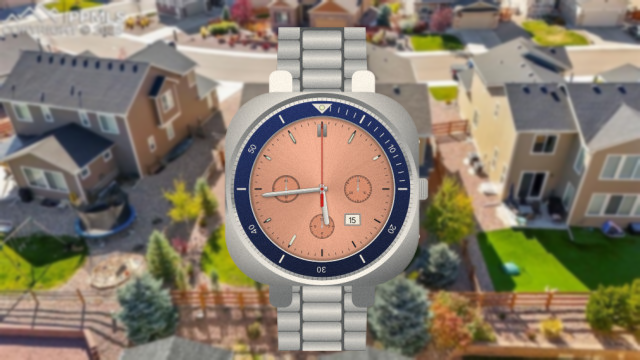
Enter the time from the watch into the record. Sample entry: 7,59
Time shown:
5,44
